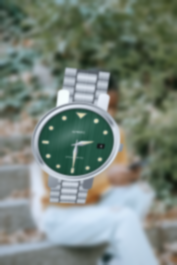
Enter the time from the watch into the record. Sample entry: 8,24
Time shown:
2,30
